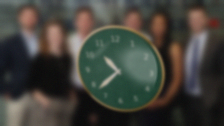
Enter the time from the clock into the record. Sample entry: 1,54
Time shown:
10,38
